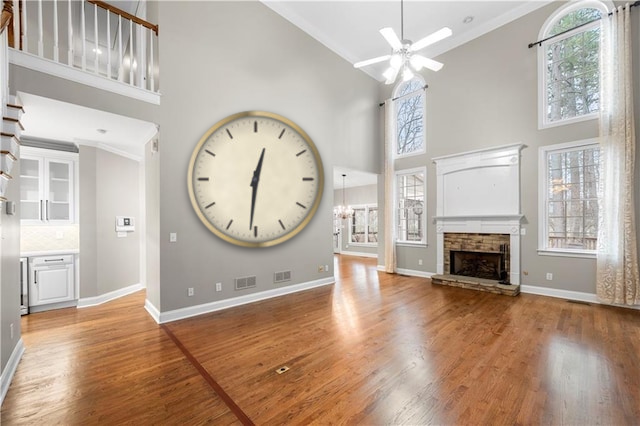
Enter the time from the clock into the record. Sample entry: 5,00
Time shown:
12,31
